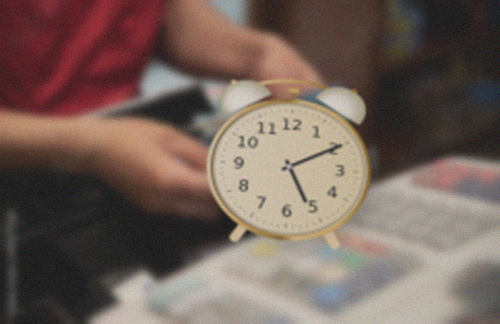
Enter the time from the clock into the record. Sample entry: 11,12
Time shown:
5,10
